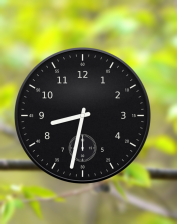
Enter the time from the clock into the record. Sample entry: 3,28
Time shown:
8,32
